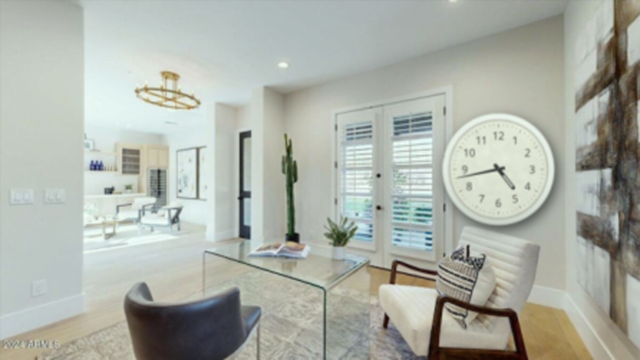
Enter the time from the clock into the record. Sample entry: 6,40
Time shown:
4,43
